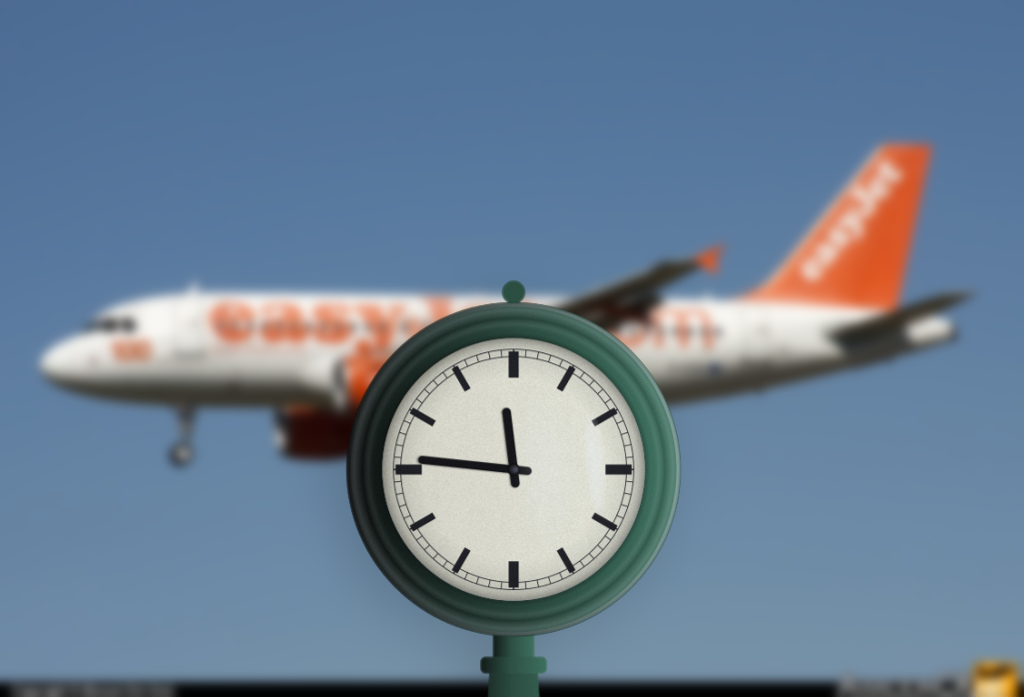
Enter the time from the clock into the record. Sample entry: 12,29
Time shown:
11,46
